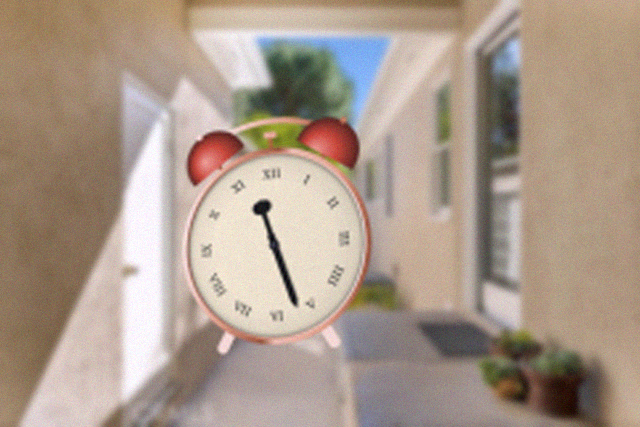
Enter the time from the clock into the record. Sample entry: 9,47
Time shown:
11,27
